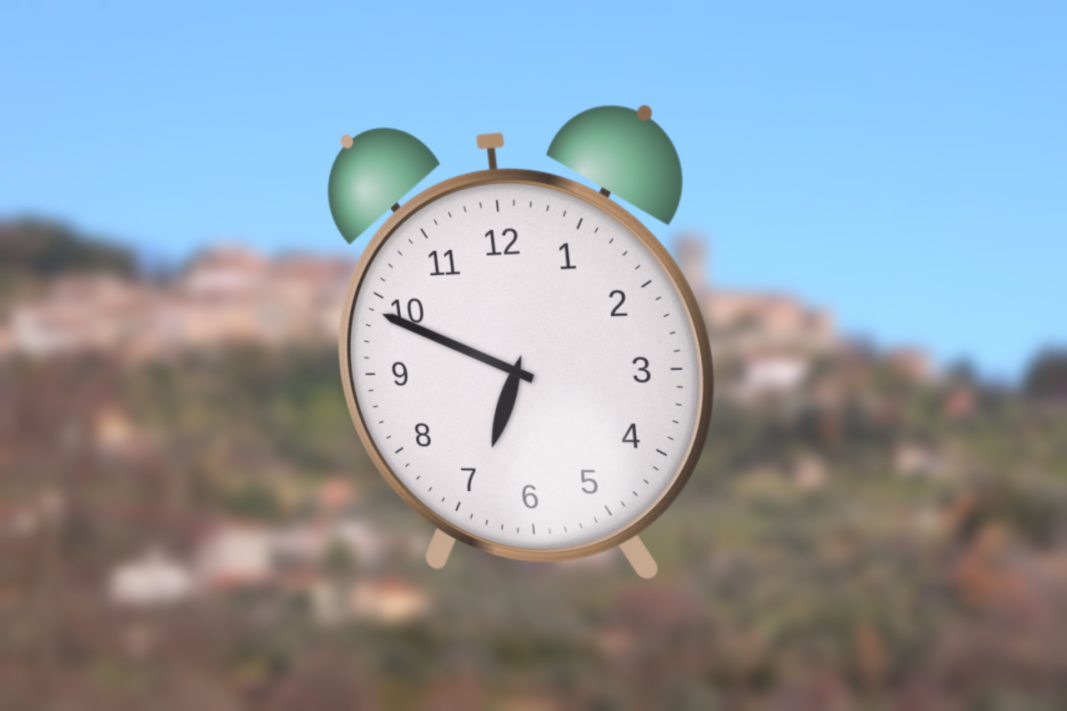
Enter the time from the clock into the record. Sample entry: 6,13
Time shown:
6,49
